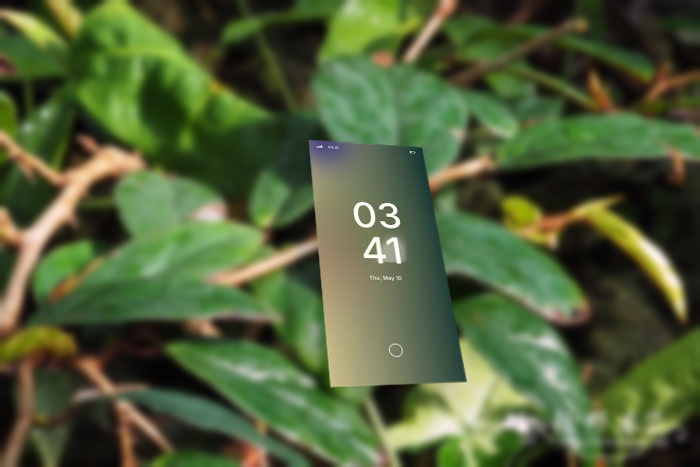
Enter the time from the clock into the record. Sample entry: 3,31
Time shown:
3,41
